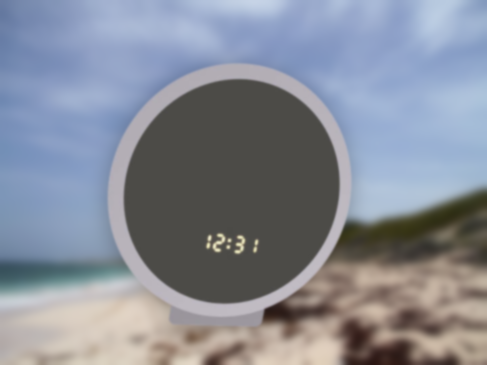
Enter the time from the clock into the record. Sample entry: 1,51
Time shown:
12,31
